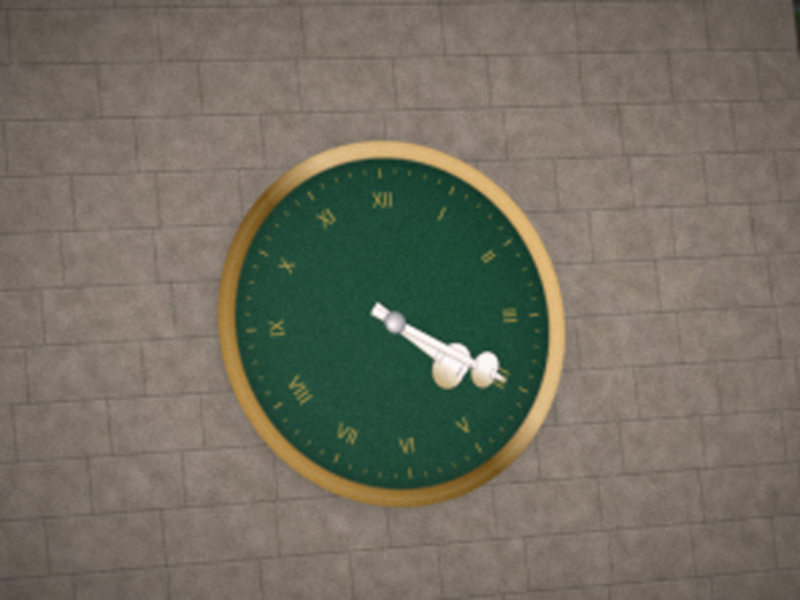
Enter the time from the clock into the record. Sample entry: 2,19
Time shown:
4,20
